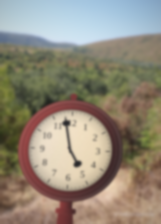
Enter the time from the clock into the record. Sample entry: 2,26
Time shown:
4,58
